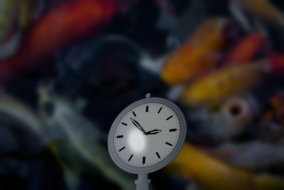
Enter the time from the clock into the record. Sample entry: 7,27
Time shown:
2,53
